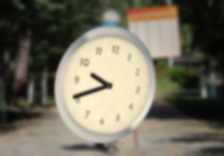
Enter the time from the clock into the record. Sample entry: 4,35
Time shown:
9,41
